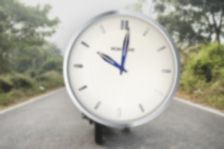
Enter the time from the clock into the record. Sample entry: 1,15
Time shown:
10,01
